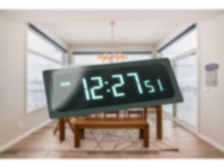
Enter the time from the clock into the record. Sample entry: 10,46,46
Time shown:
12,27,51
